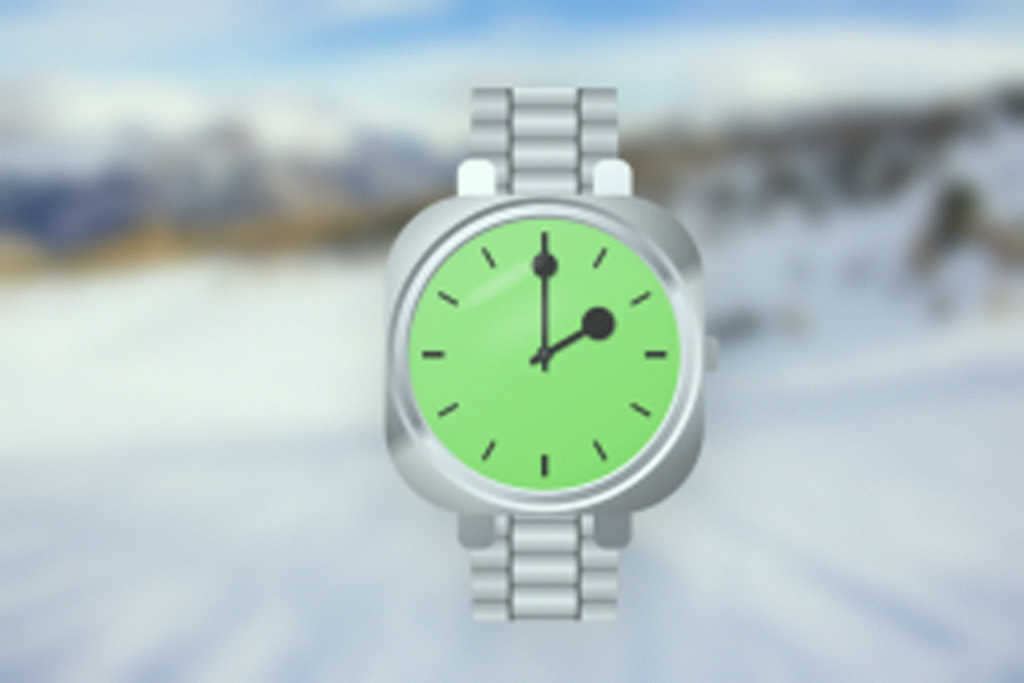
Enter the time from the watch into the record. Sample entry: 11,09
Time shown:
2,00
